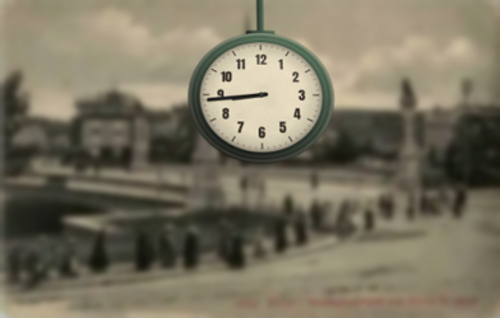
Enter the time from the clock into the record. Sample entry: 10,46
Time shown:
8,44
